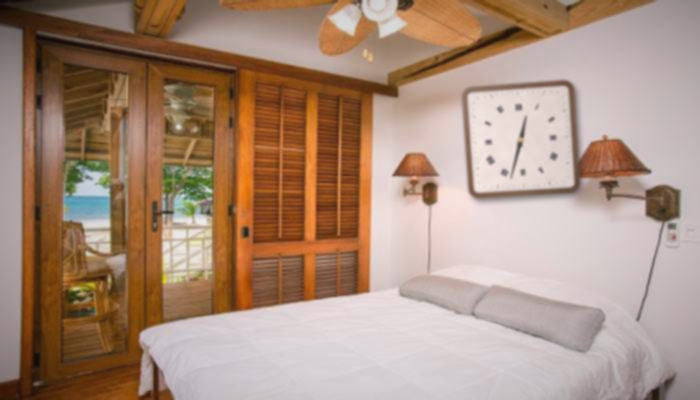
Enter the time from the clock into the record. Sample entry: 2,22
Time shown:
12,33
